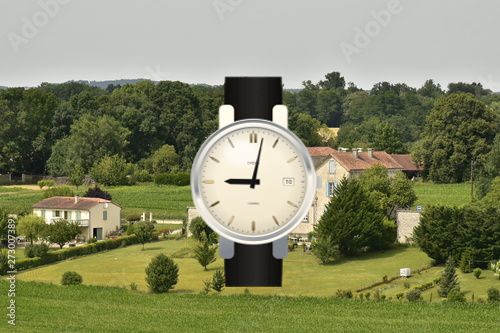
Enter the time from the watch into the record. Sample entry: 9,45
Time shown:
9,02
